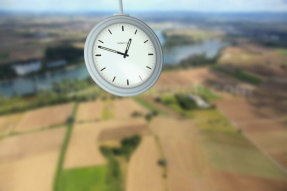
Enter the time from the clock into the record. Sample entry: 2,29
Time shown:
12,48
